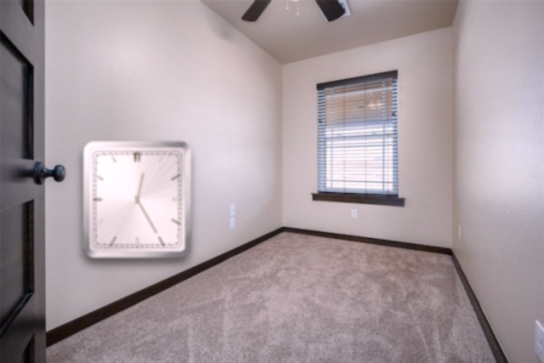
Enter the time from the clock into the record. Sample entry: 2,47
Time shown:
12,25
